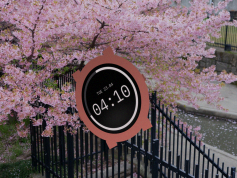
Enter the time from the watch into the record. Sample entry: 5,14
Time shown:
4,10
